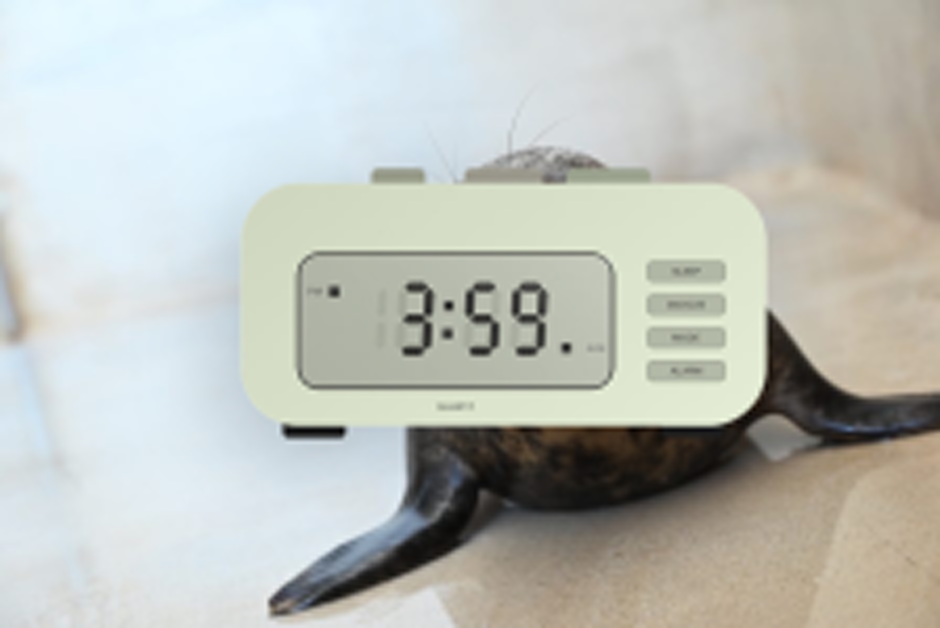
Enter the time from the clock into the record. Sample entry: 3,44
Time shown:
3,59
